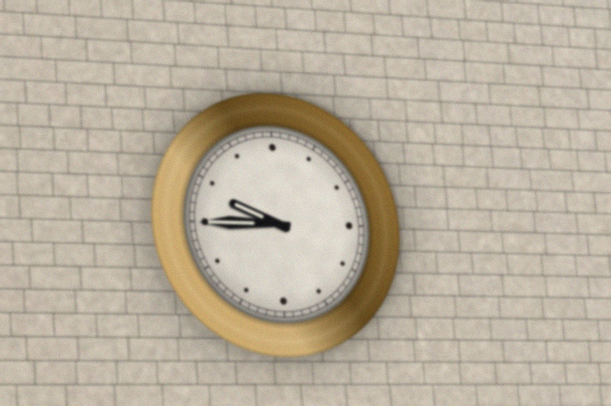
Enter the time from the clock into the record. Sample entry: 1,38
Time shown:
9,45
